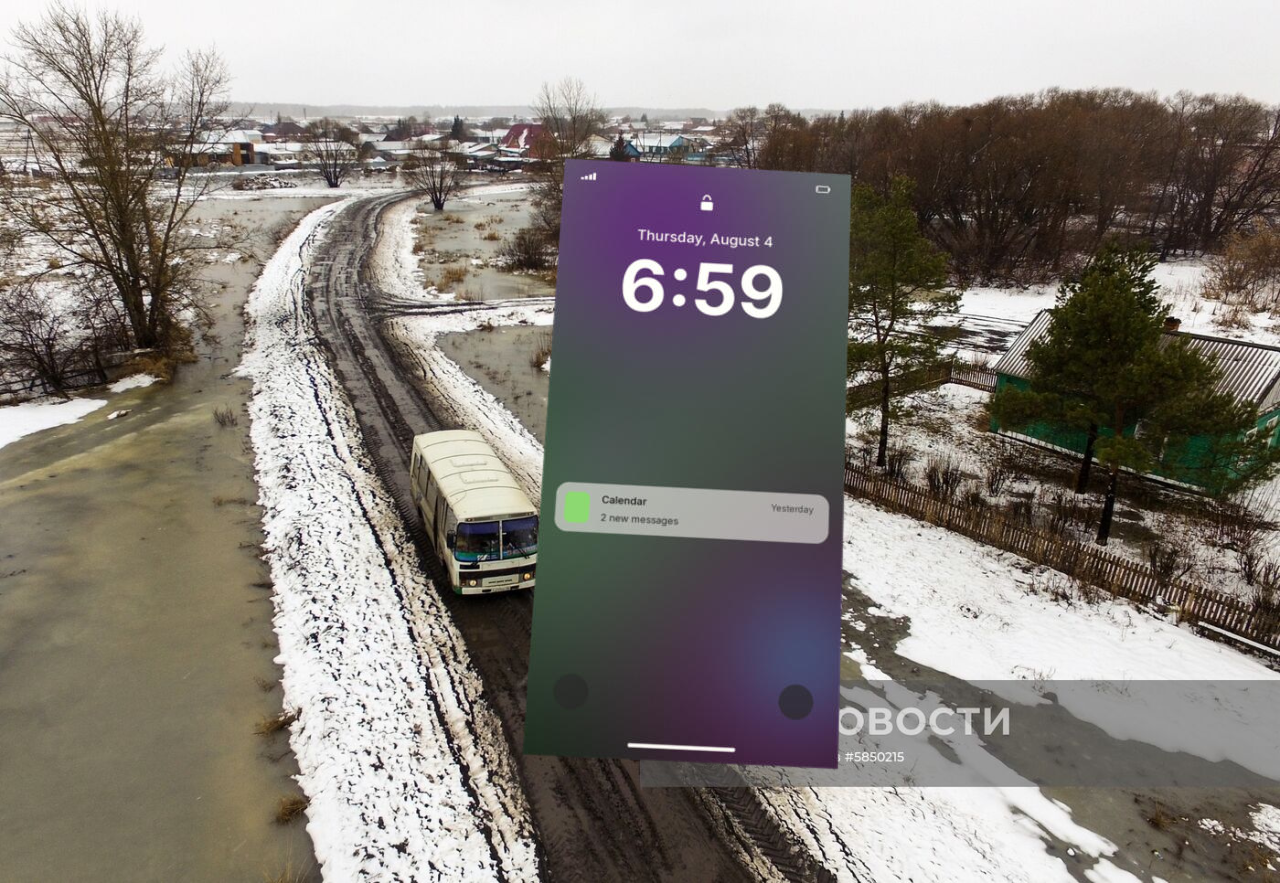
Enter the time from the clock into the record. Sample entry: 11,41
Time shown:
6,59
